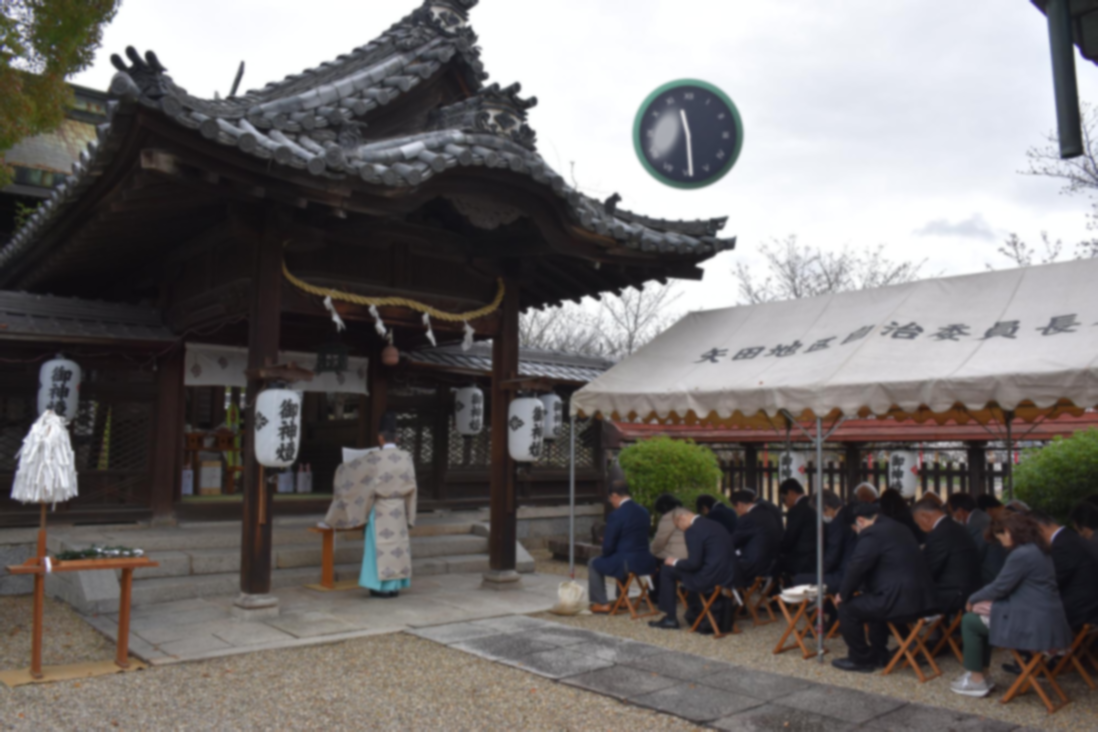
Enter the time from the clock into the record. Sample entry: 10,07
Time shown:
11,29
